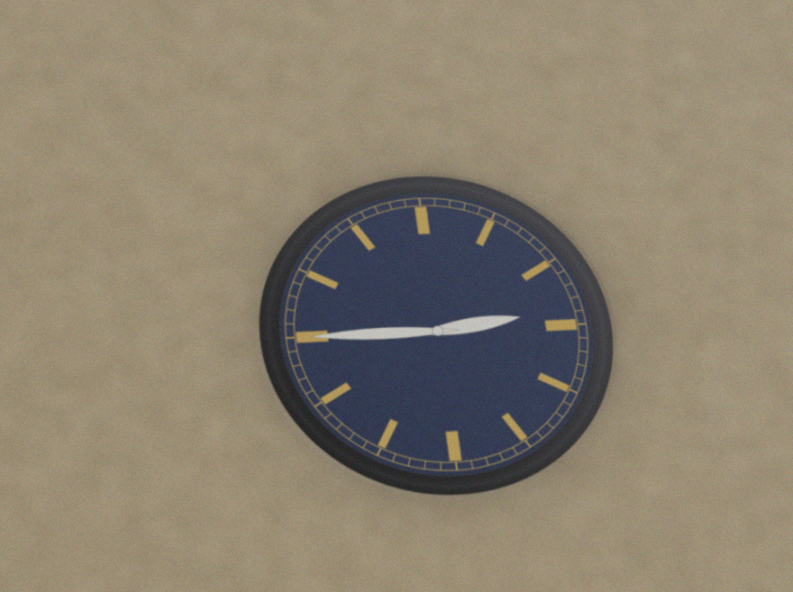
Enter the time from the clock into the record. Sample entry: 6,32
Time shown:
2,45
